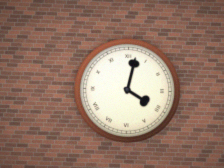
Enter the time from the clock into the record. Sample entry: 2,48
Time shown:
4,02
